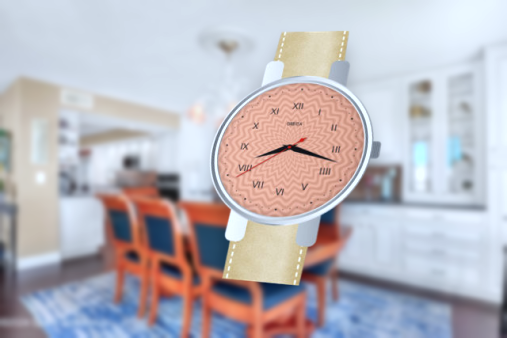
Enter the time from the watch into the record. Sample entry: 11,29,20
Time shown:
8,17,39
